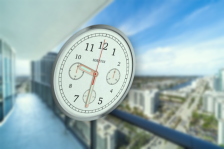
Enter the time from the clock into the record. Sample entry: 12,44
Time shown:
9,30
